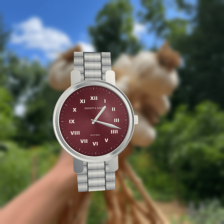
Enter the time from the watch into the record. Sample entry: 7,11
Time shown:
1,18
